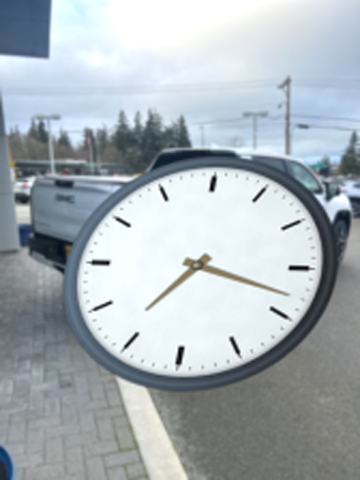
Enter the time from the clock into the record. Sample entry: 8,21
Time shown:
7,18
